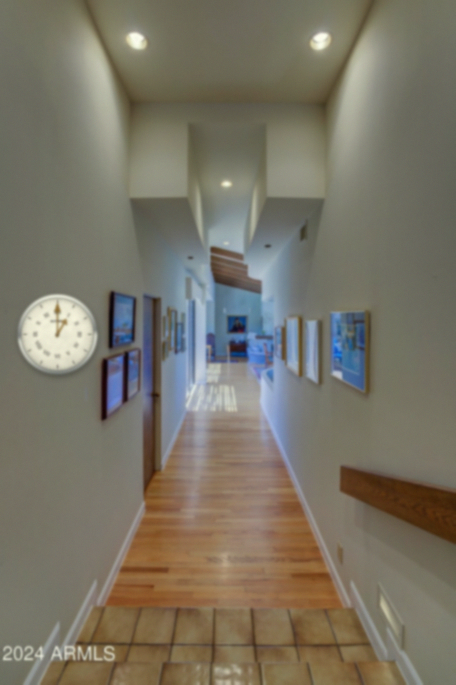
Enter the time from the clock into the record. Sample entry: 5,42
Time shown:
1,00
